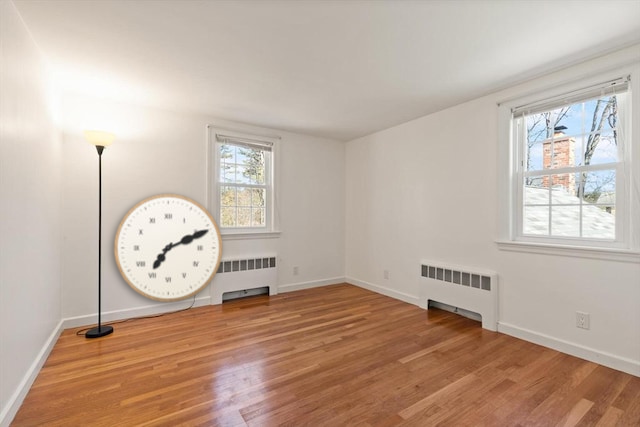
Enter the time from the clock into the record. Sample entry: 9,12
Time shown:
7,11
